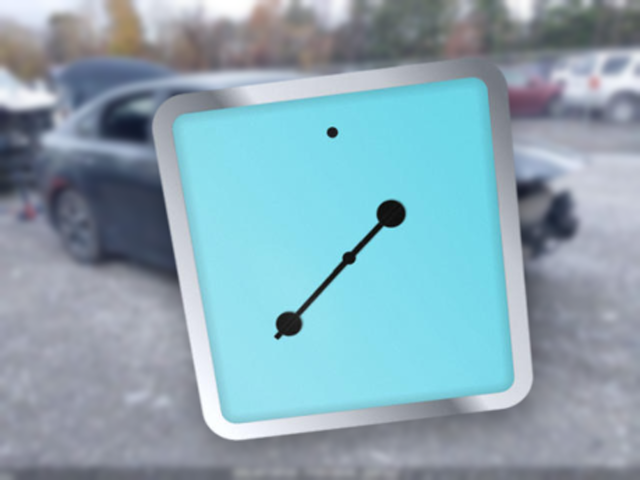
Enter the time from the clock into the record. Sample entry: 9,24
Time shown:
1,38
